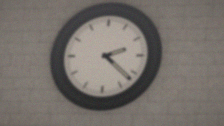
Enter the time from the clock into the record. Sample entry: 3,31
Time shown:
2,22
